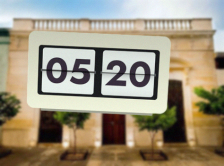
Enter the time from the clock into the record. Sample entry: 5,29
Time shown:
5,20
